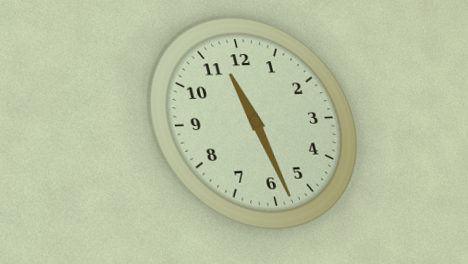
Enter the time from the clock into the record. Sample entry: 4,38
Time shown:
11,28
